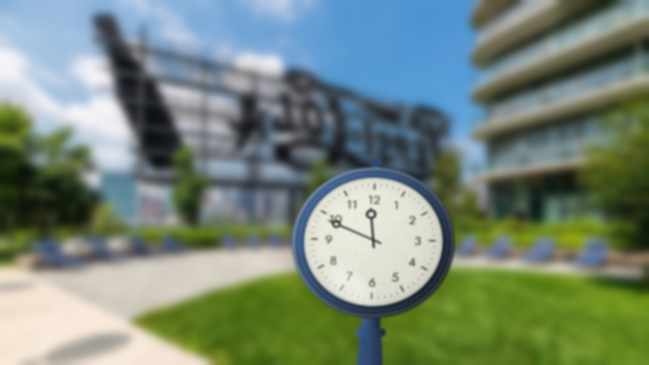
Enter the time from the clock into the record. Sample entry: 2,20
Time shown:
11,49
